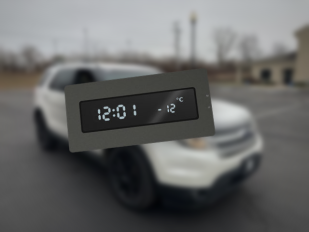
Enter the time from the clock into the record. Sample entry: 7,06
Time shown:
12,01
